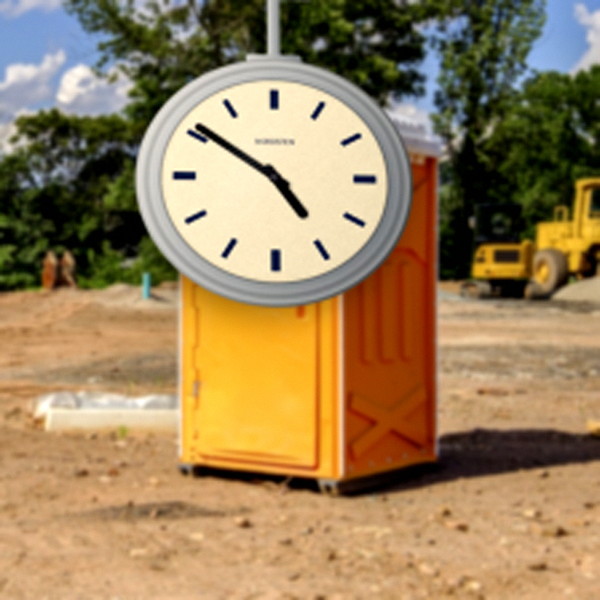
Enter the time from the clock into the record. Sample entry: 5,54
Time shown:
4,51
